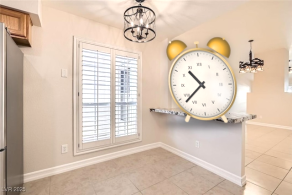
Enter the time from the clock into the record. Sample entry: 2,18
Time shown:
10,38
